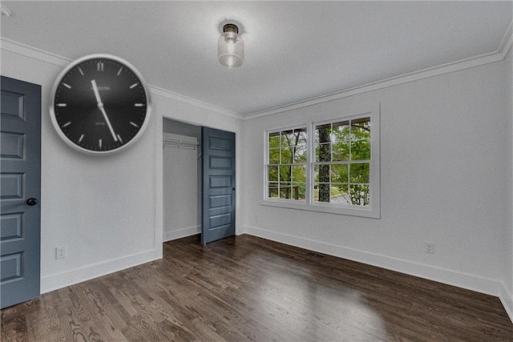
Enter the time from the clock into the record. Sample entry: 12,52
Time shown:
11,26
